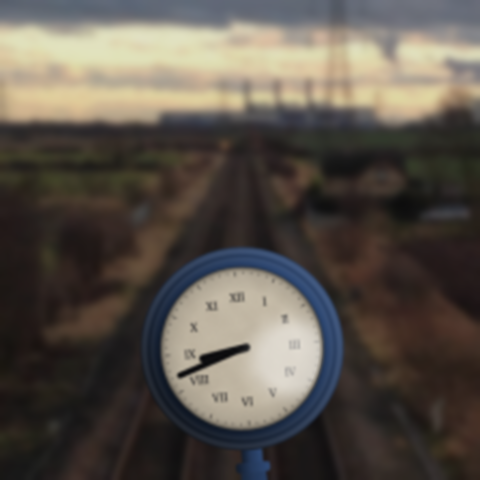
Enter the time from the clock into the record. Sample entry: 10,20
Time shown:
8,42
